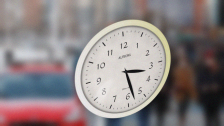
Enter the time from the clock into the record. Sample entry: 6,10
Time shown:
3,28
